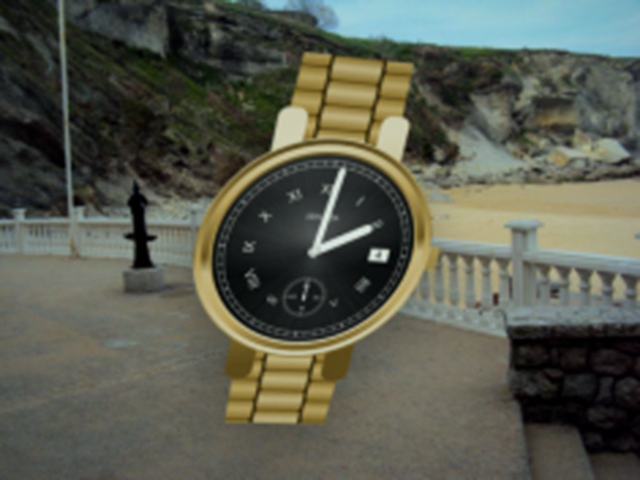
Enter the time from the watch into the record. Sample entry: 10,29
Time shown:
2,01
